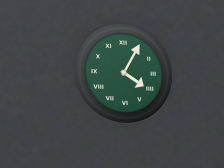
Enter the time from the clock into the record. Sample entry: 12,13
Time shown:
4,05
